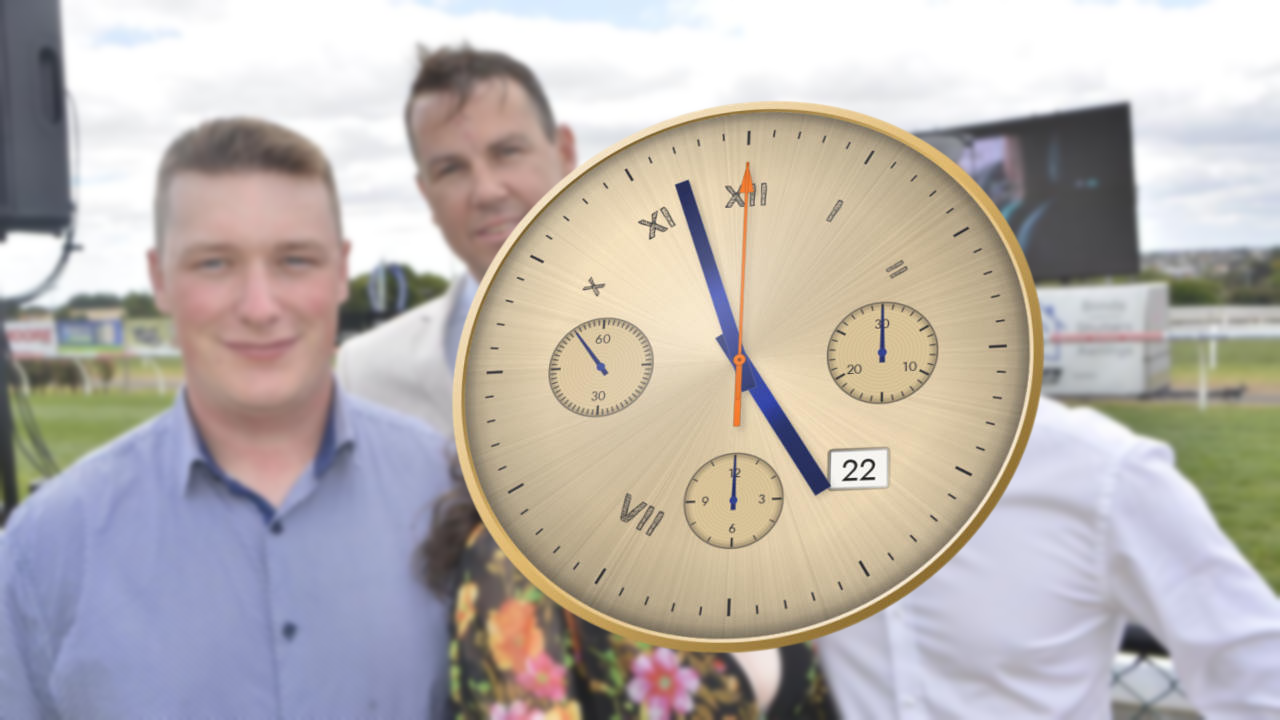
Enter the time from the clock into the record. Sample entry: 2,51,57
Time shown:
4,56,54
